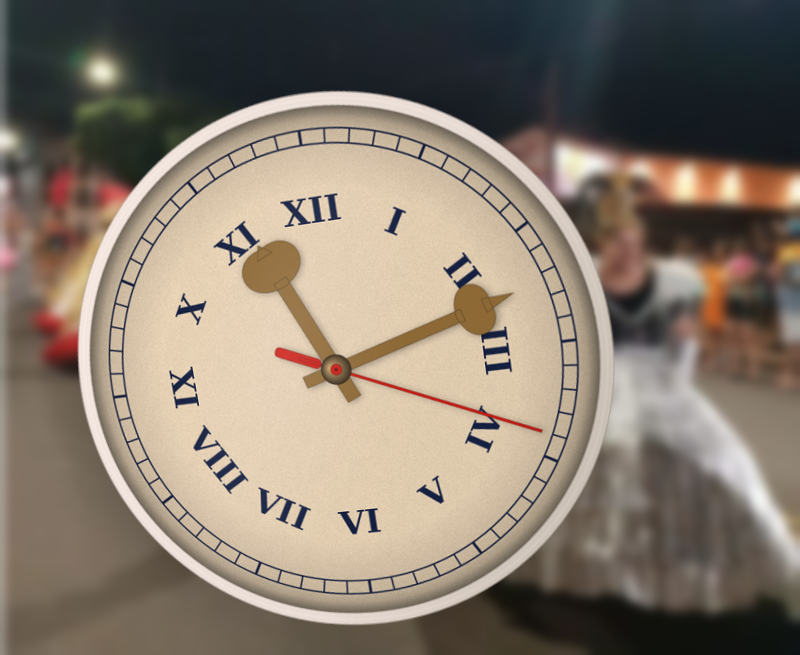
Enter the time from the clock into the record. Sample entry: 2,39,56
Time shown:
11,12,19
